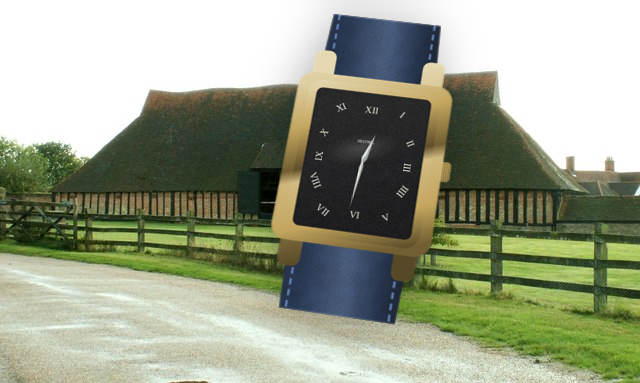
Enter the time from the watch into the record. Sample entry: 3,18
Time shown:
12,31
